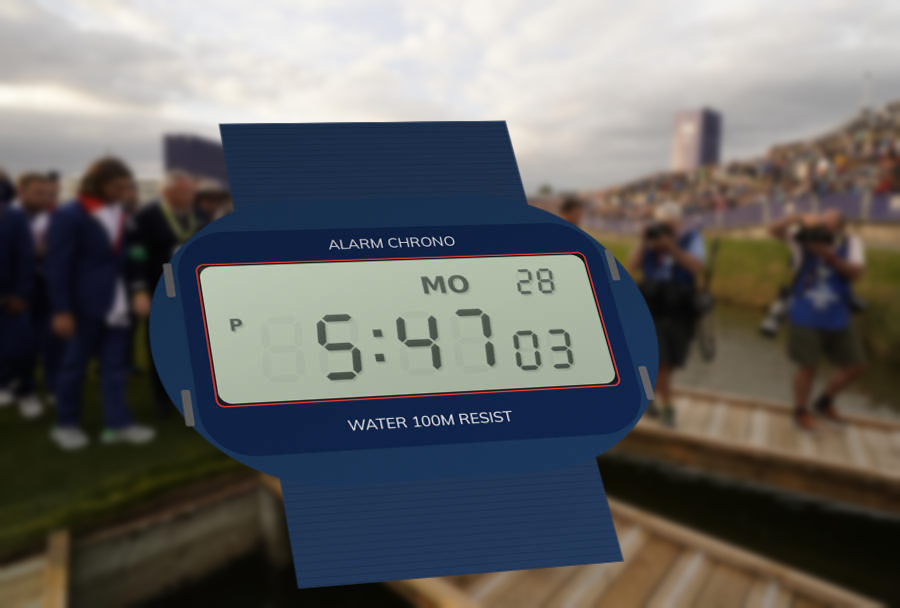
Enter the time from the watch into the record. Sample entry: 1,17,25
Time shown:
5,47,03
